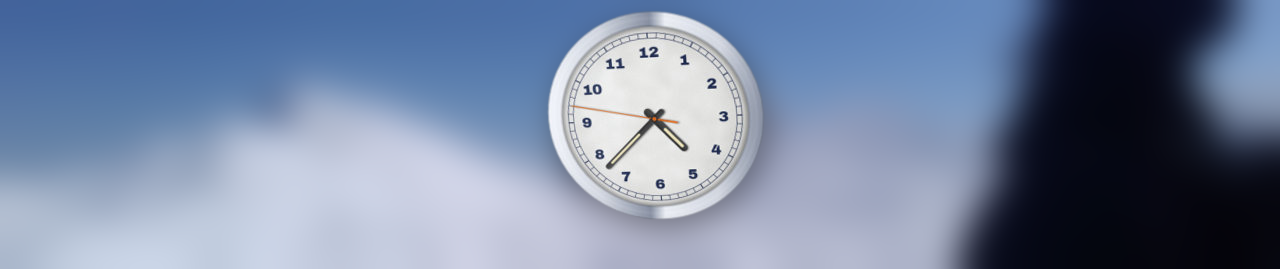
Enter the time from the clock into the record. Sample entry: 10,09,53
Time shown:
4,37,47
